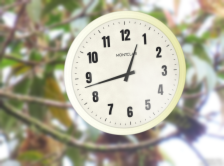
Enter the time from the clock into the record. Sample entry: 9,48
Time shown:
12,43
